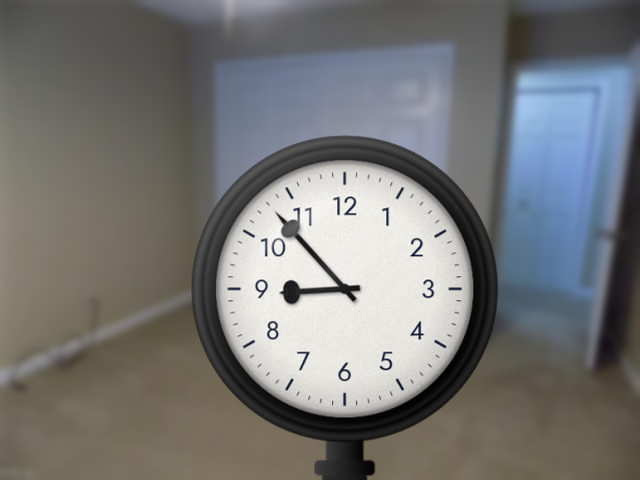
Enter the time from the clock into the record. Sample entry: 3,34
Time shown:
8,53
